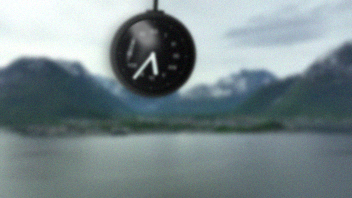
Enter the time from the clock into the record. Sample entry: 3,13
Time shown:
5,36
